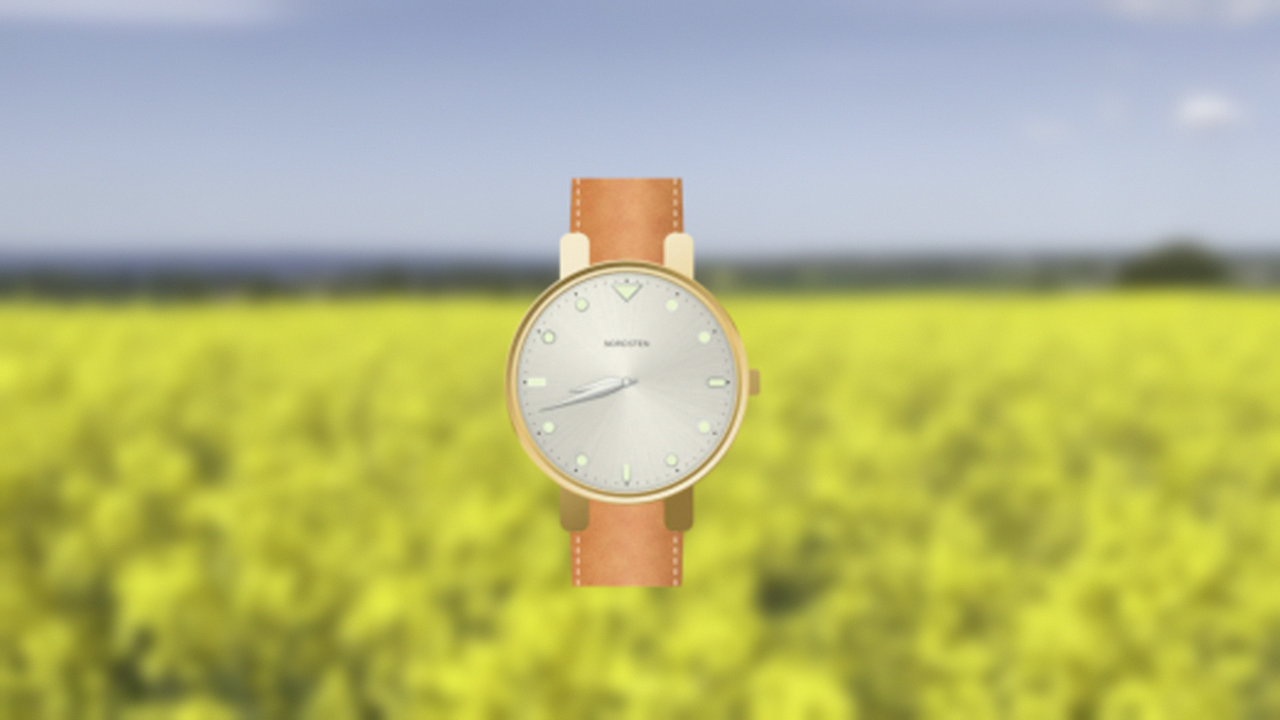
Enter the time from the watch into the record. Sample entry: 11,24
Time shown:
8,42
